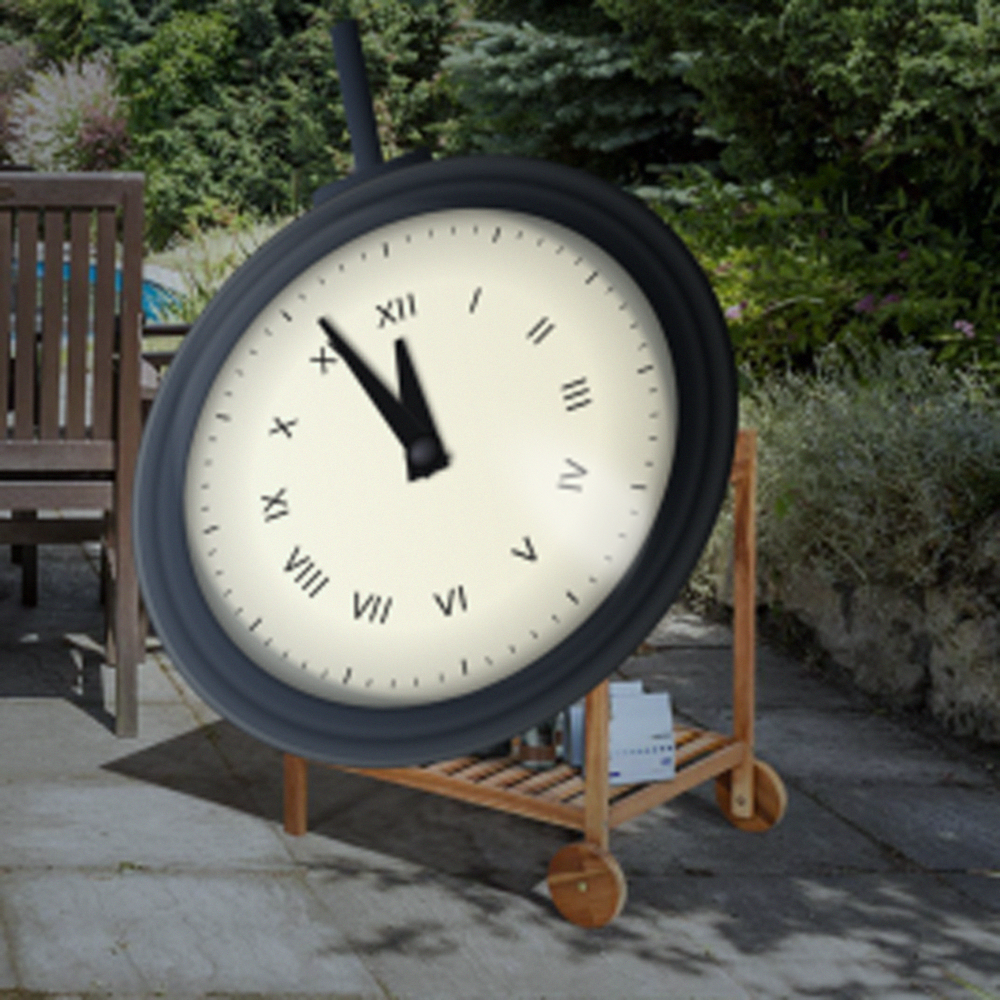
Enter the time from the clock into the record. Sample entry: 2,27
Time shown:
11,56
